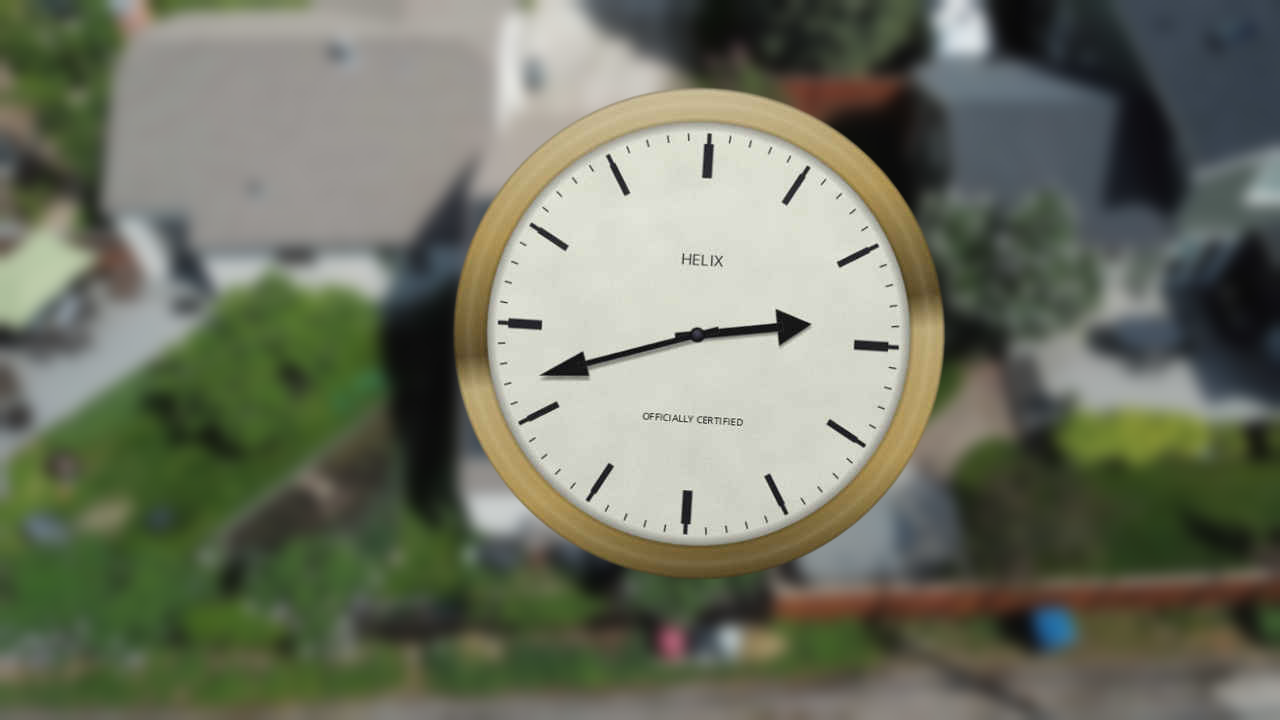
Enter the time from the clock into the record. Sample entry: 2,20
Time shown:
2,42
